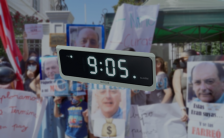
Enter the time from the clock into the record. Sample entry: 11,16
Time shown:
9,05
